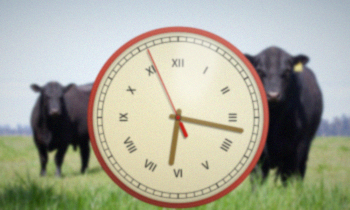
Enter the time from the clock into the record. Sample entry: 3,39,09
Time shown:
6,16,56
